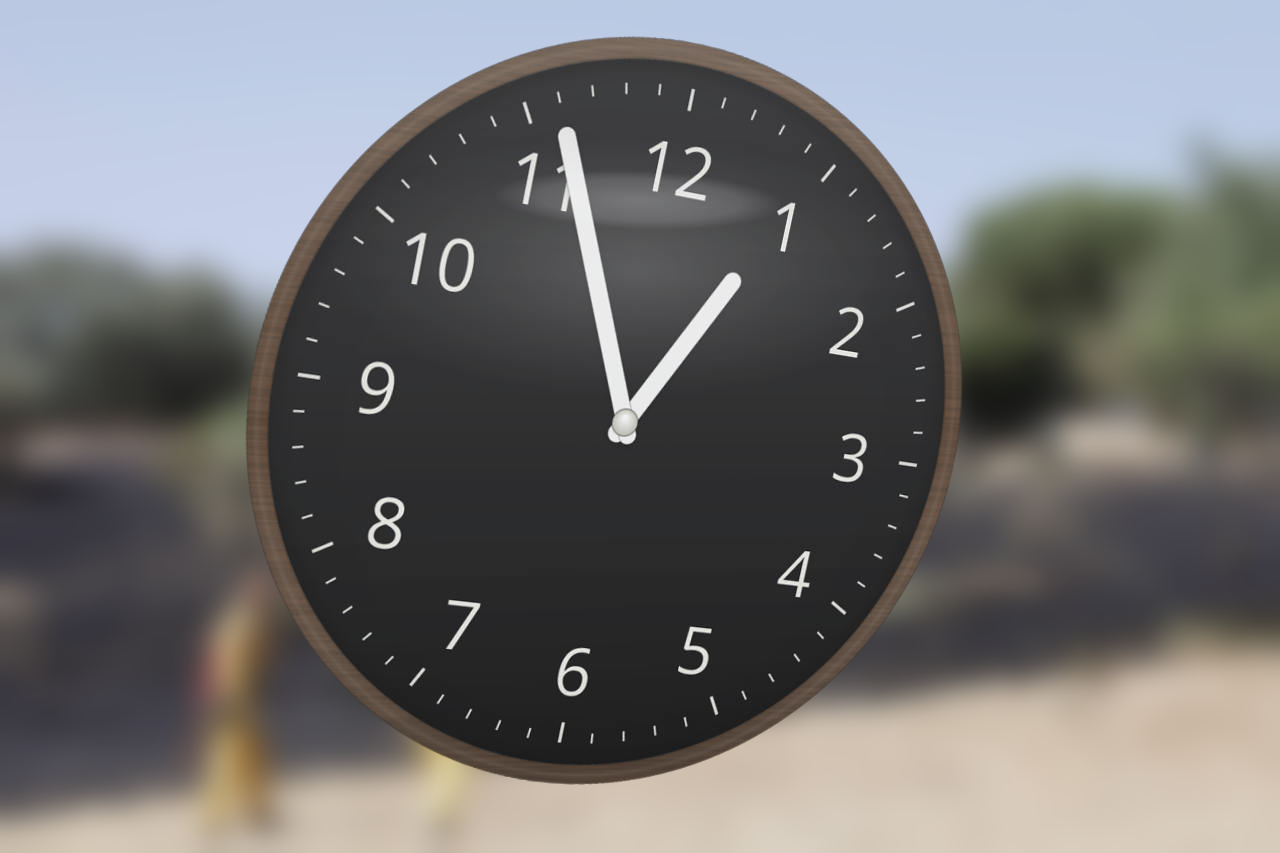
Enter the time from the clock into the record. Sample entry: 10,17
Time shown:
12,56
